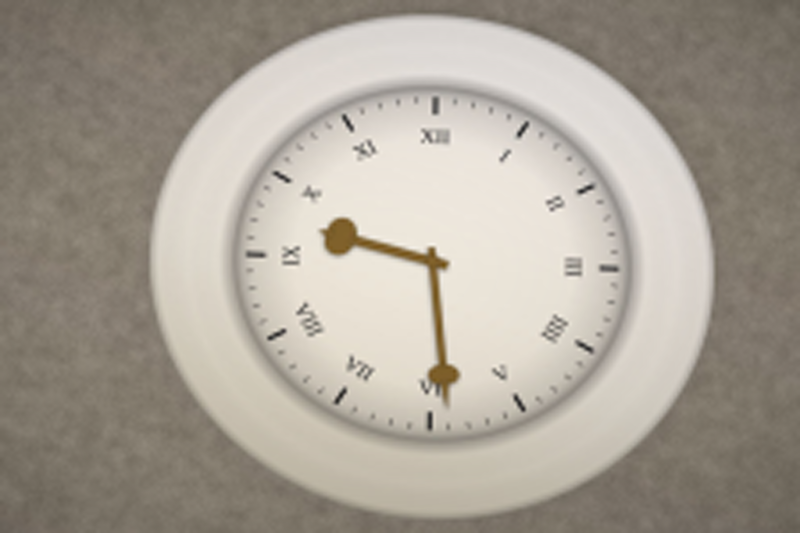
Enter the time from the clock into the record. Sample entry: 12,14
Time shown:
9,29
